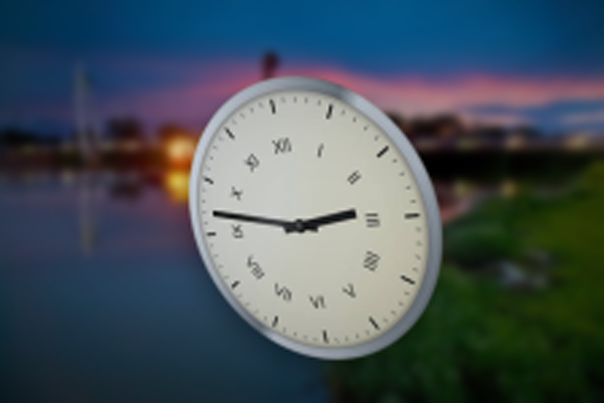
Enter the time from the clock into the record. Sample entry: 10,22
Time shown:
2,47
